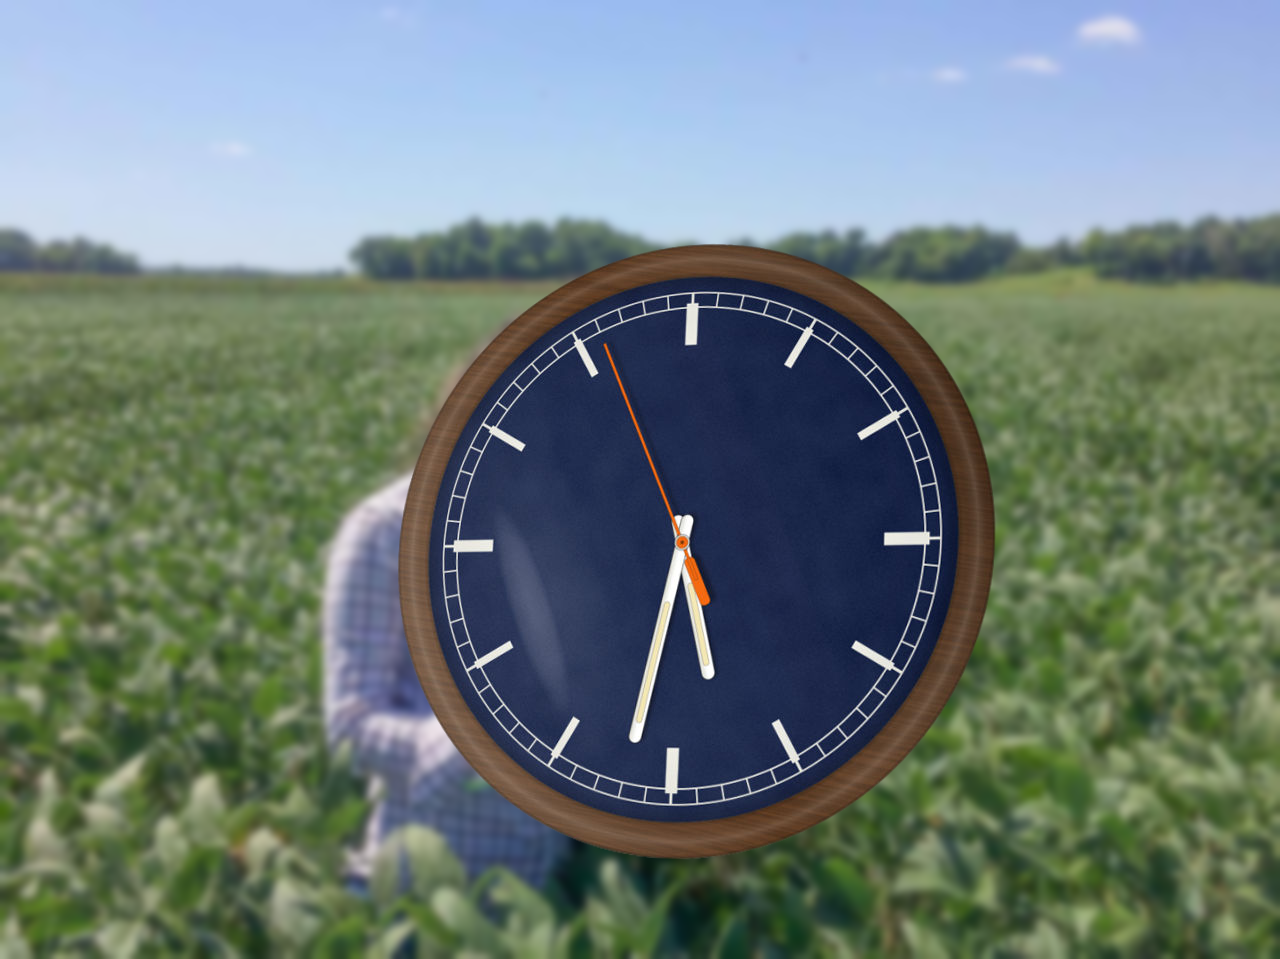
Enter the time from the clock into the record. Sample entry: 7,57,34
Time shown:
5,31,56
